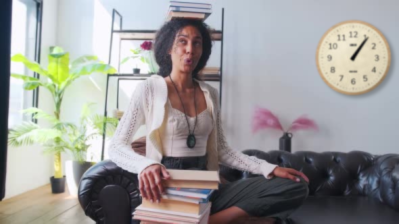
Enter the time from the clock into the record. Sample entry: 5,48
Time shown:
1,06
